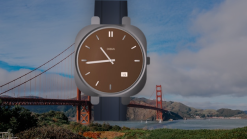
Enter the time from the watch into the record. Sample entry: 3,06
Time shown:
10,44
